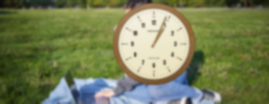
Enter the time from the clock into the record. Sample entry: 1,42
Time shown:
1,04
